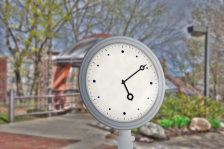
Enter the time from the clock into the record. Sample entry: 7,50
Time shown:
5,09
